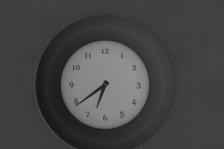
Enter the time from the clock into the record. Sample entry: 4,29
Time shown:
6,39
